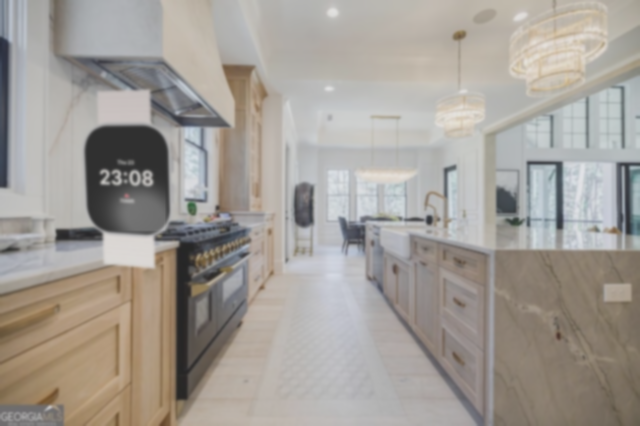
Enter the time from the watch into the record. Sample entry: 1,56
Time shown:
23,08
